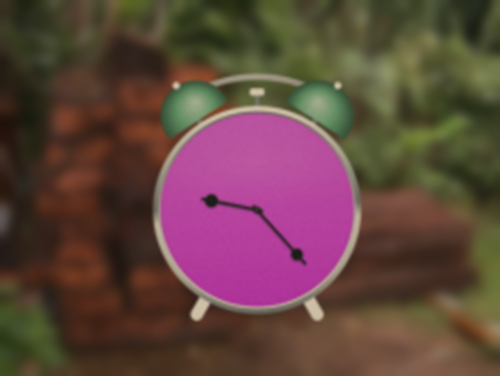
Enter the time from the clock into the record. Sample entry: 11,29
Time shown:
9,23
